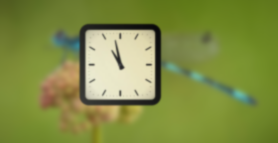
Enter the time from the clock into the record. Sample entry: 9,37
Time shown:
10,58
